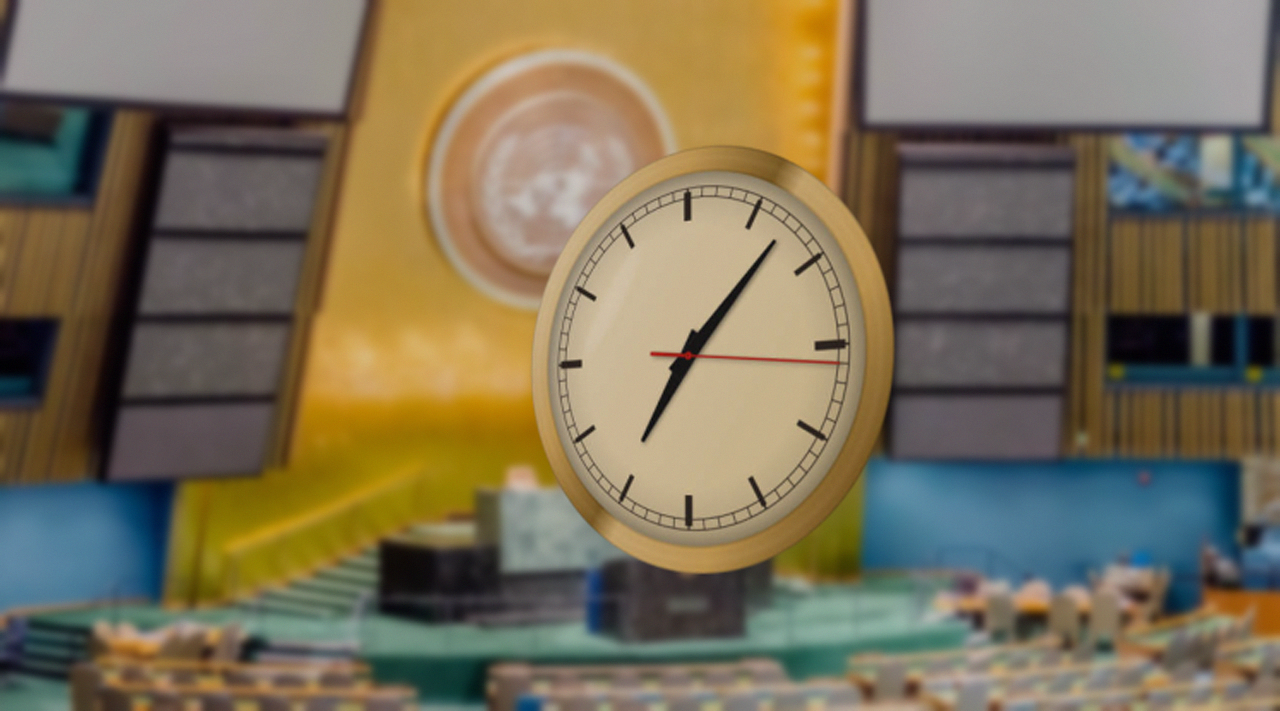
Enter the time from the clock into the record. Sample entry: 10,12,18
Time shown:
7,07,16
